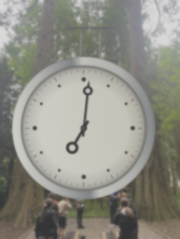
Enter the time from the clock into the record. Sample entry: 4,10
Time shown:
7,01
